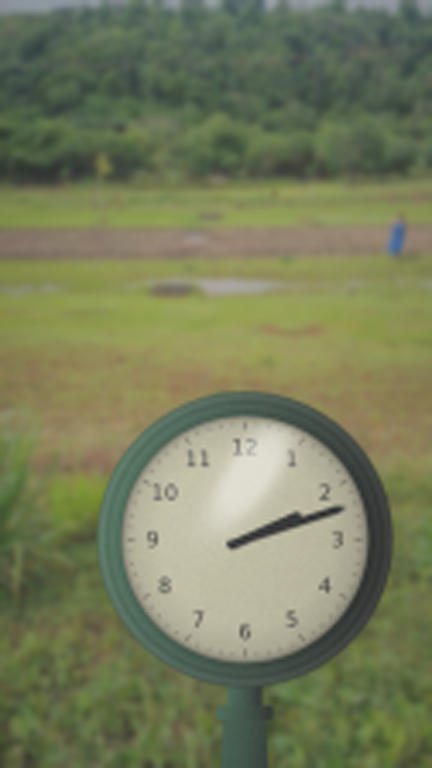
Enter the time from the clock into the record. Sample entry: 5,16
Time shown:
2,12
